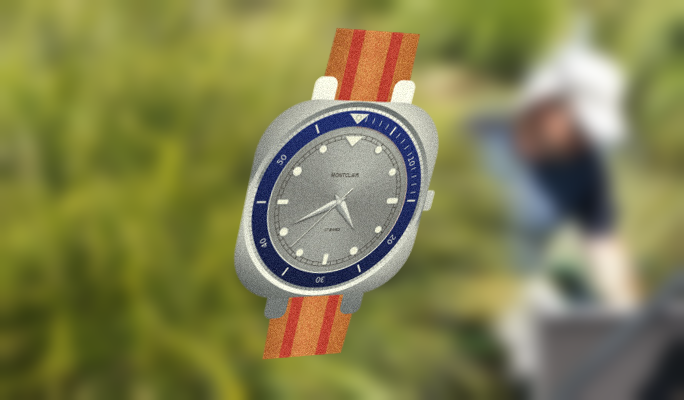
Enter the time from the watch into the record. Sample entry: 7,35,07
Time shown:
4,40,37
